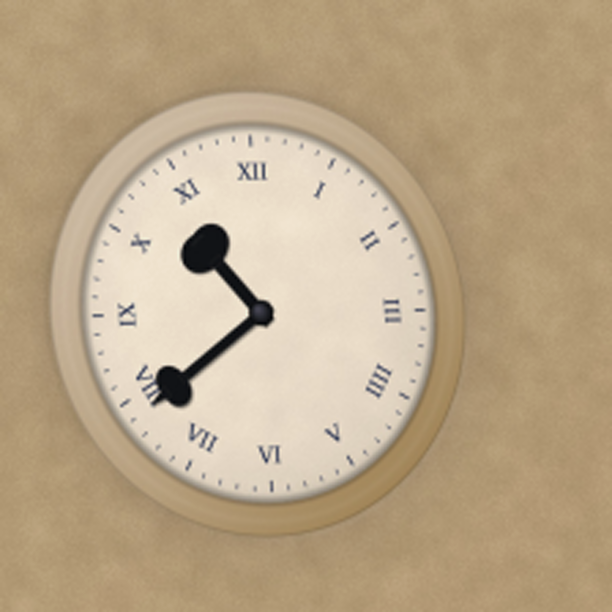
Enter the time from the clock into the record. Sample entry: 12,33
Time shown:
10,39
